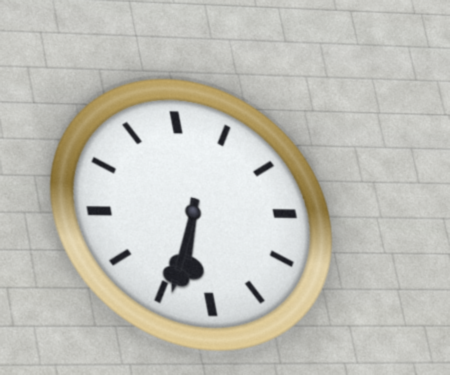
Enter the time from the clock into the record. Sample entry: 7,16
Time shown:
6,34
